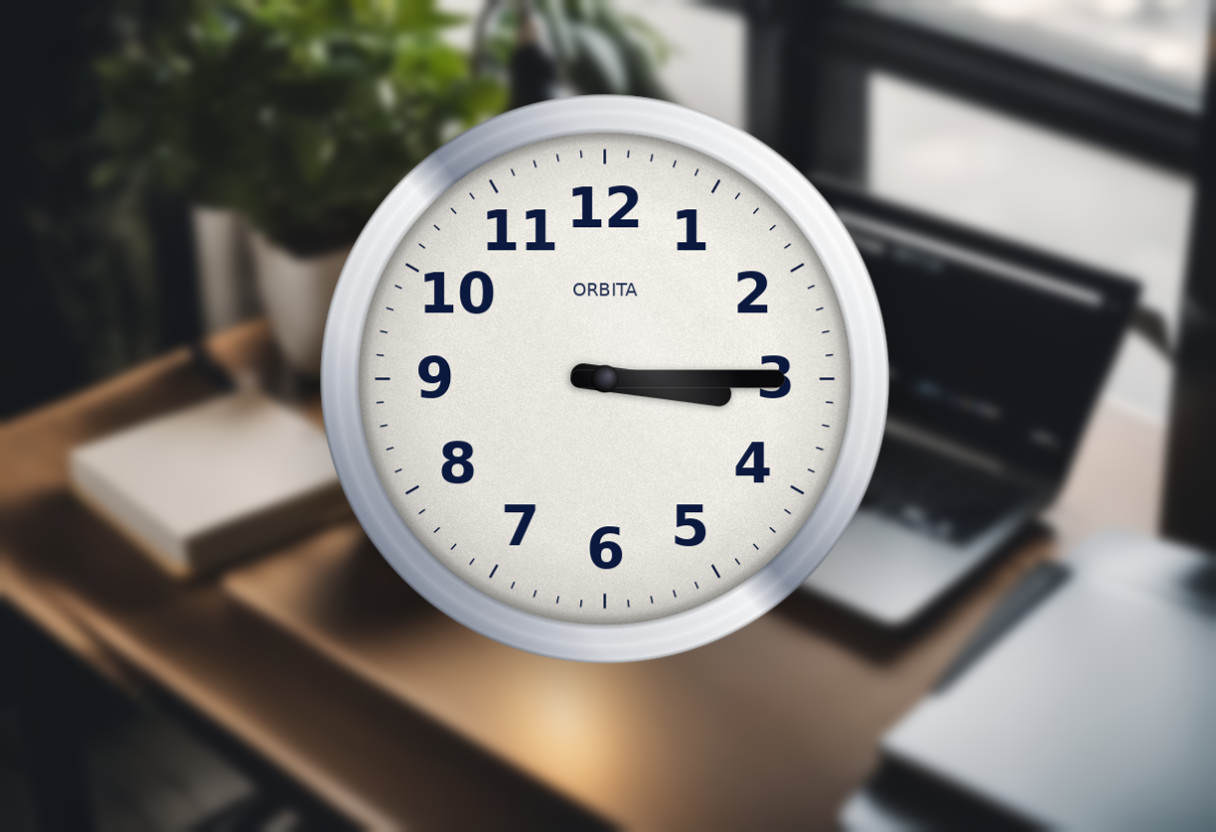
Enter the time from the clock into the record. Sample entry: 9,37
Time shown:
3,15
